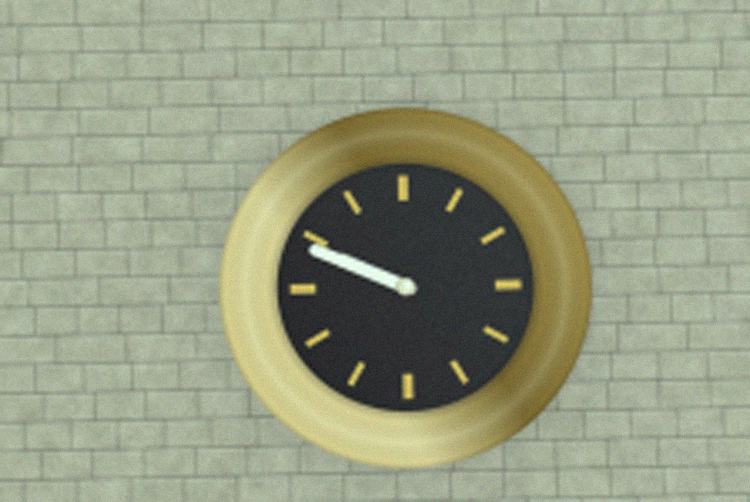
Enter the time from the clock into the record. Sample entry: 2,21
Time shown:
9,49
